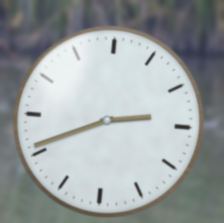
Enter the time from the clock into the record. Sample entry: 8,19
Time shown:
2,41
